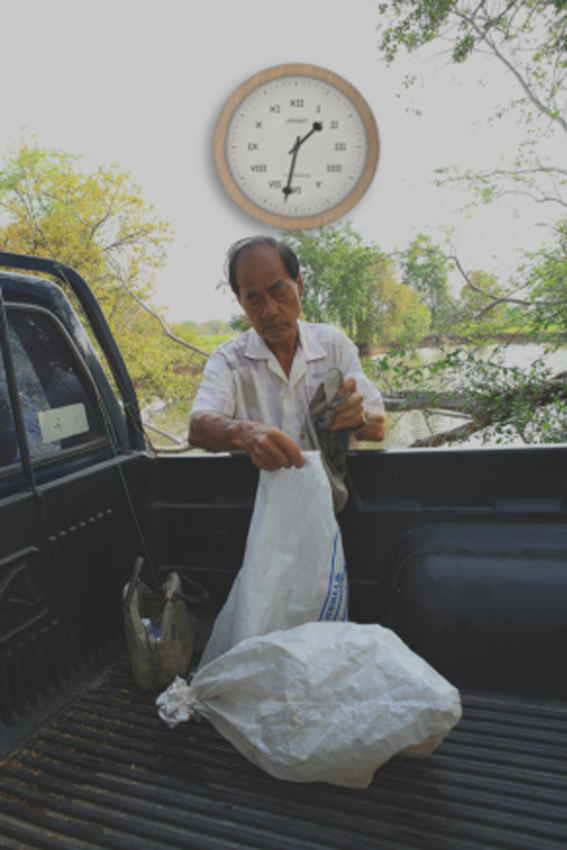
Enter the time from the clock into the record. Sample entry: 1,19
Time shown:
1,32
